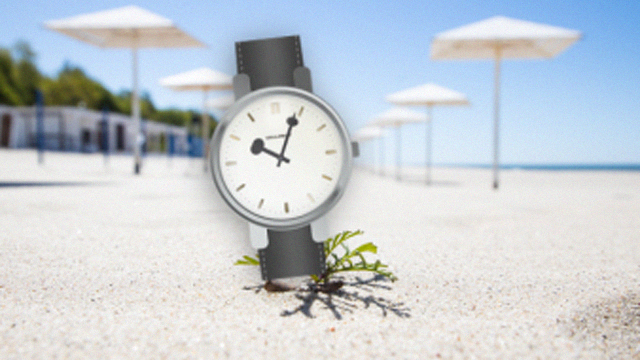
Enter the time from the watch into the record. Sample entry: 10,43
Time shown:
10,04
